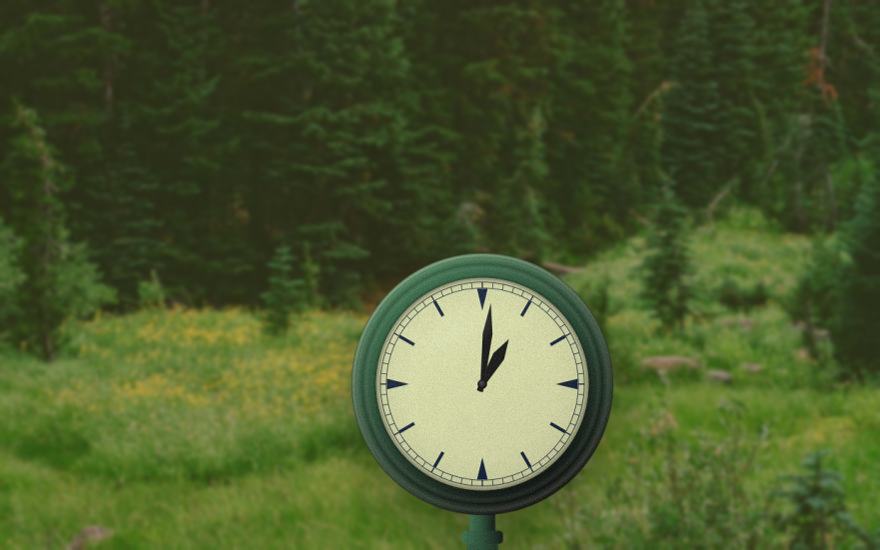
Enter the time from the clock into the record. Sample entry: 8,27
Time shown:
1,01
